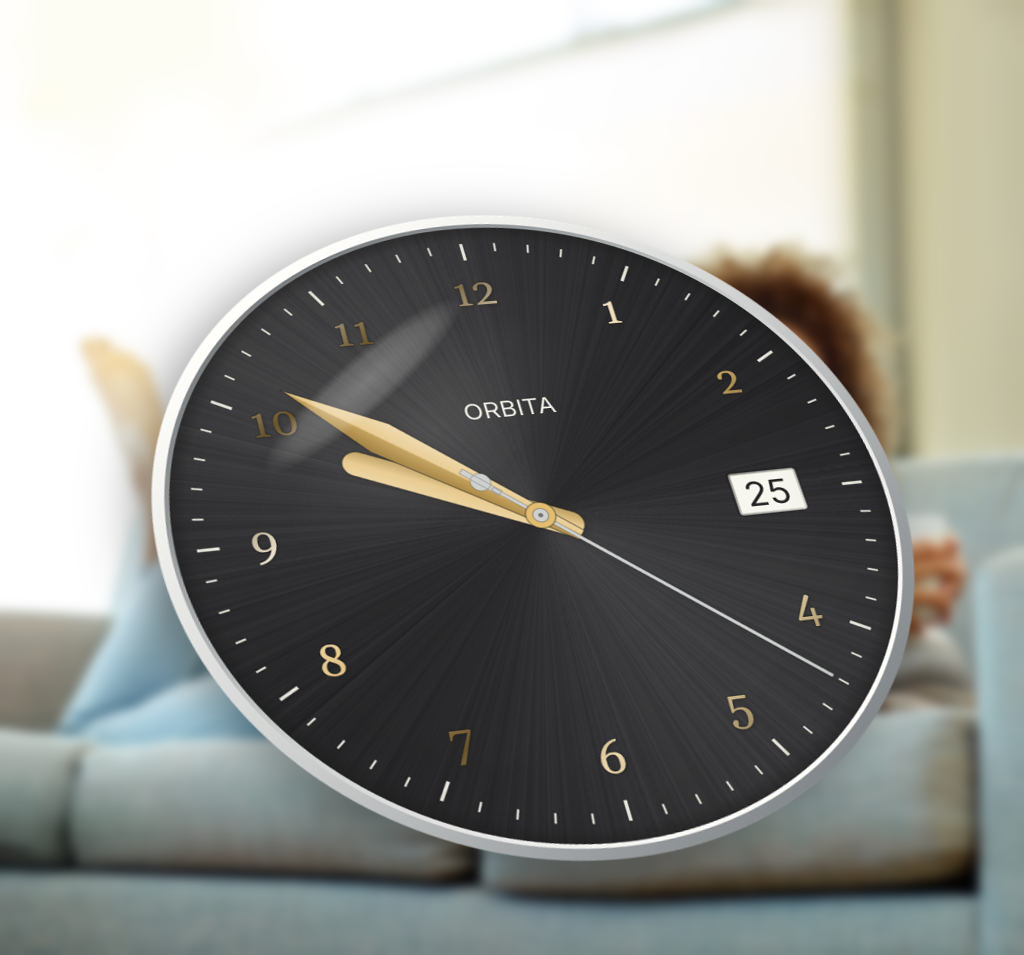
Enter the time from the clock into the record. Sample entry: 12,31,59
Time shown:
9,51,22
